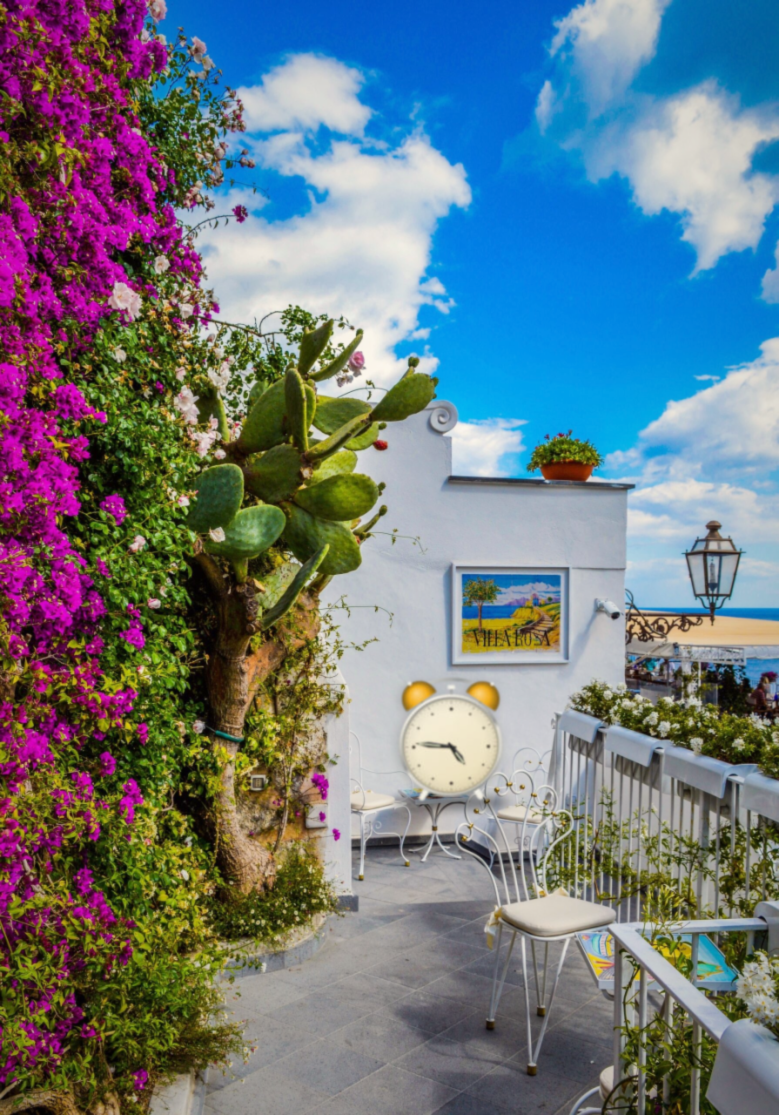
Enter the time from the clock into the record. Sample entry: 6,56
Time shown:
4,46
